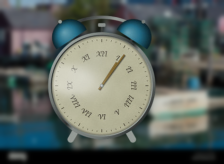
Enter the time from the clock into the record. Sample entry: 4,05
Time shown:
1,06
